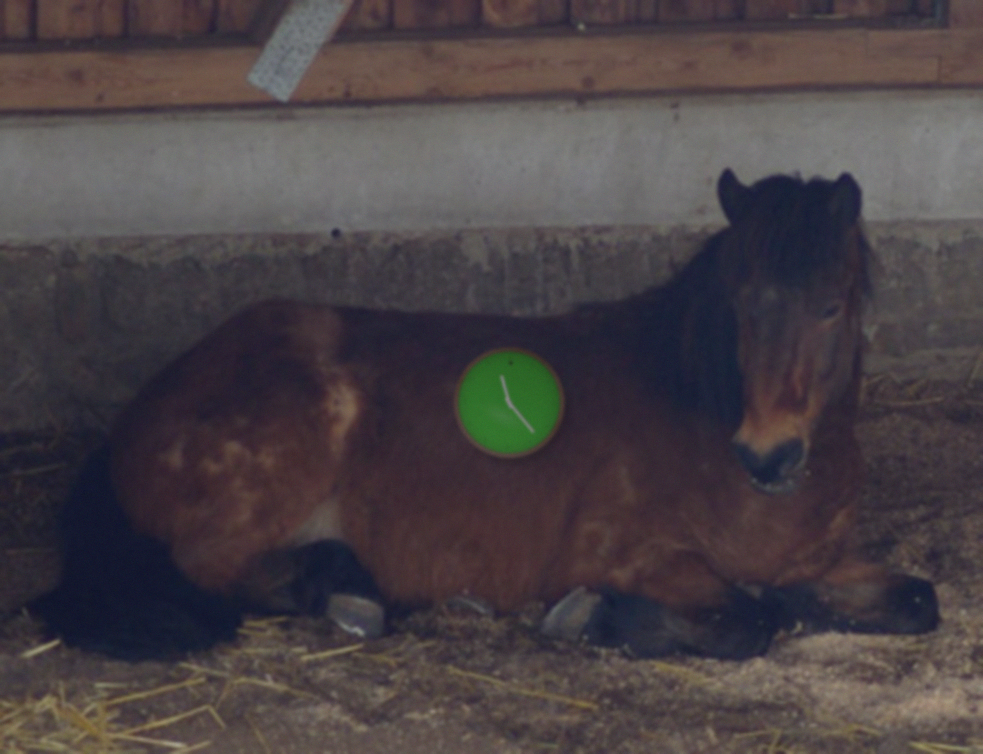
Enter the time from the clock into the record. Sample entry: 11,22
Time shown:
11,23
